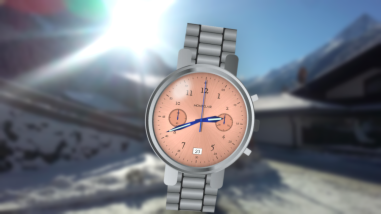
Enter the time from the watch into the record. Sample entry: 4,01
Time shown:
2,41
